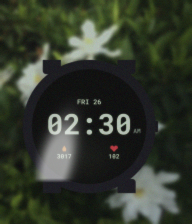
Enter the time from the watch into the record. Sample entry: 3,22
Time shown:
2,30
